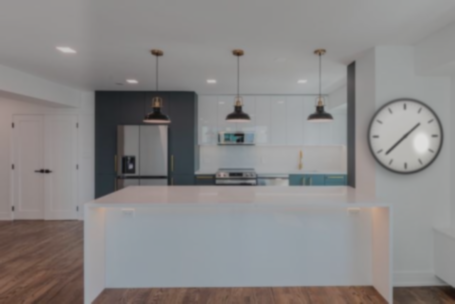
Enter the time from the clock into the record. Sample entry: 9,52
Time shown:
1,38
